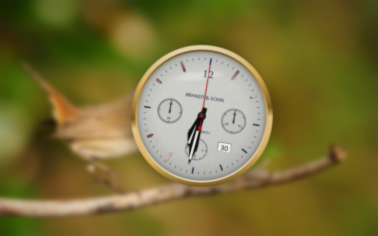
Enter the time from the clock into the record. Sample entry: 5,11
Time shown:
6,31
